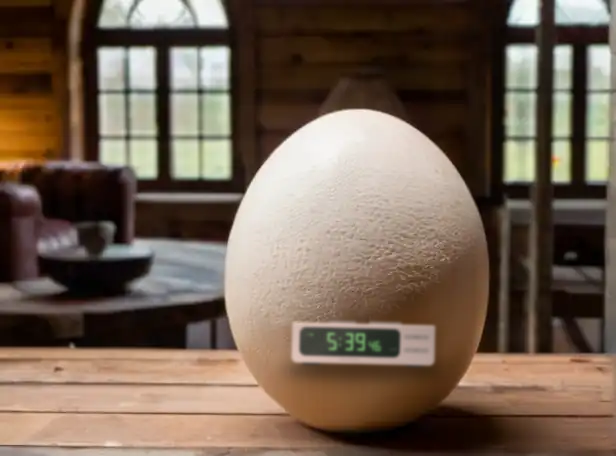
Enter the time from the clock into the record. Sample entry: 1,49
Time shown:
5,39
